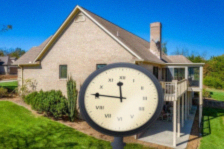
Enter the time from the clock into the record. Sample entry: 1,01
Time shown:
11,46
